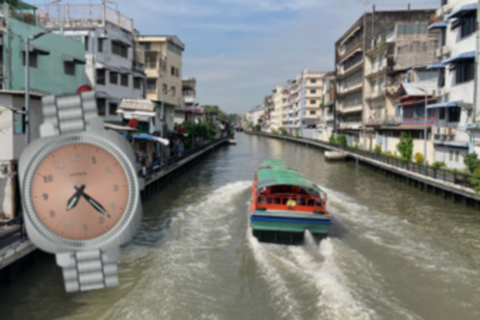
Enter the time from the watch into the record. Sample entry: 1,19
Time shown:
7,23
